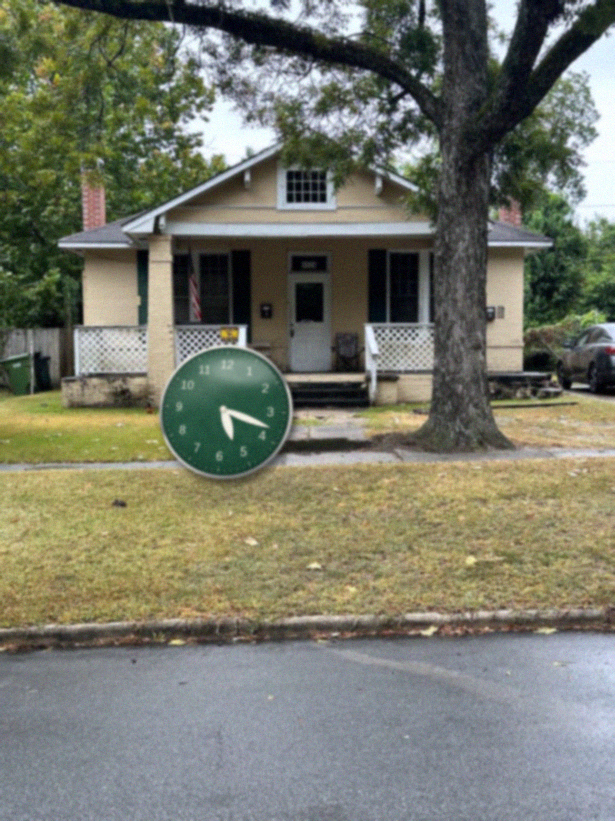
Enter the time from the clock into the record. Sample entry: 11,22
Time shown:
5,18
